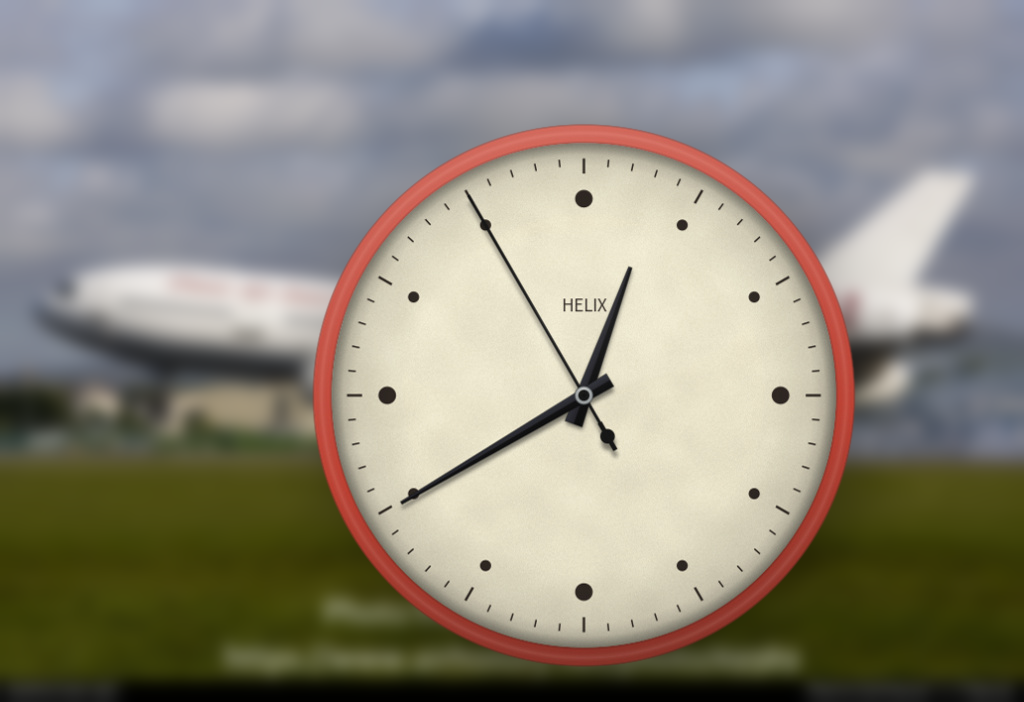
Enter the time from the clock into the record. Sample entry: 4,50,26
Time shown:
12,39,55
